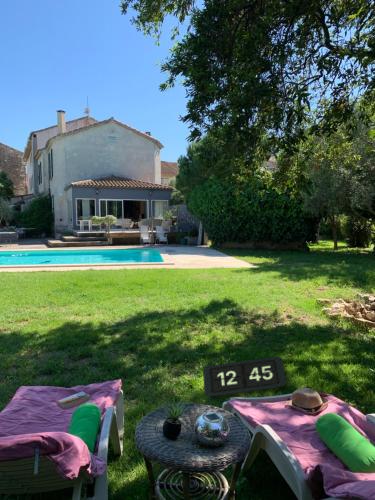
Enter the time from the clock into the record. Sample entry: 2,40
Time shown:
12,45
